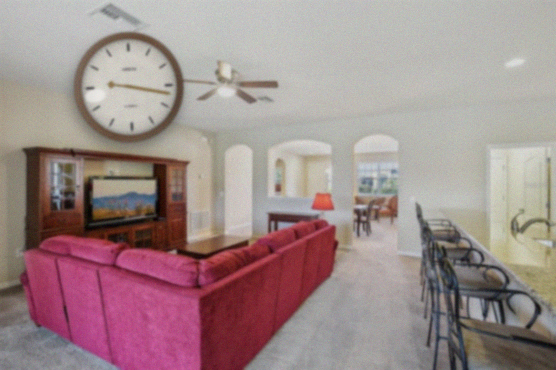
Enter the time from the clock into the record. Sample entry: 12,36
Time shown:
9,17
